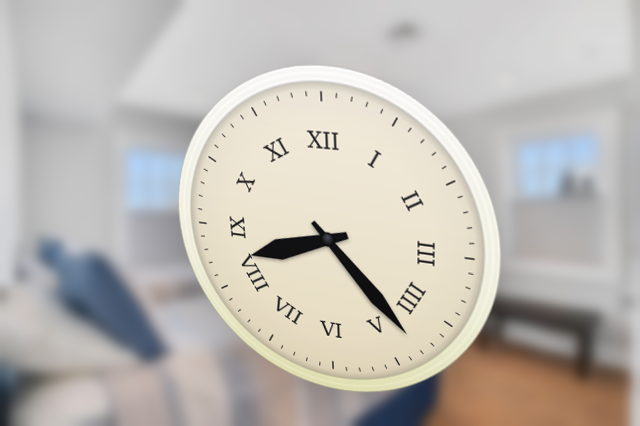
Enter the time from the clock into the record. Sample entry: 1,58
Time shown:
8,23
